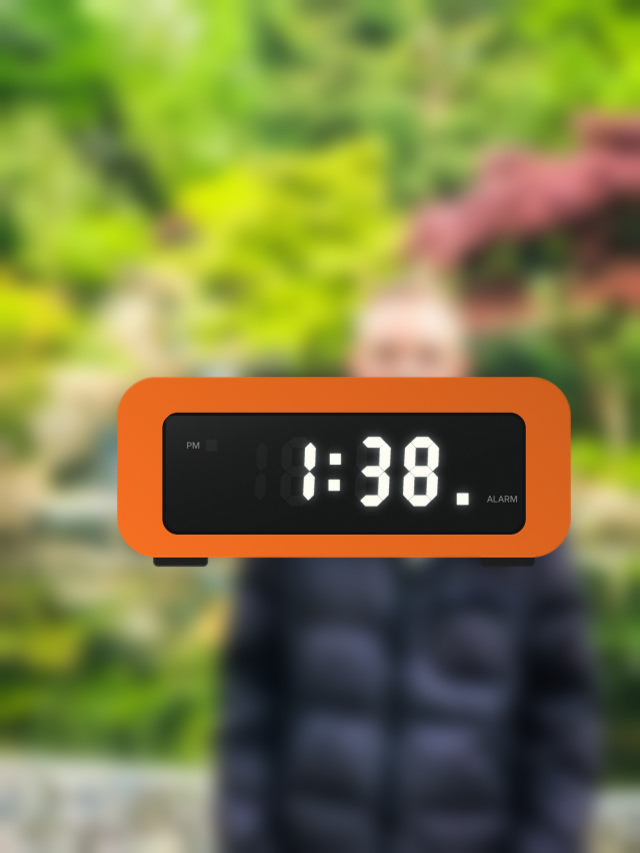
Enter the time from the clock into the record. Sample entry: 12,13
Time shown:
1,38
